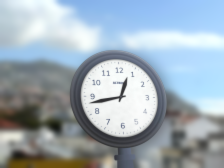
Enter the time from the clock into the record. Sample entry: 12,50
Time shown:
12,43
